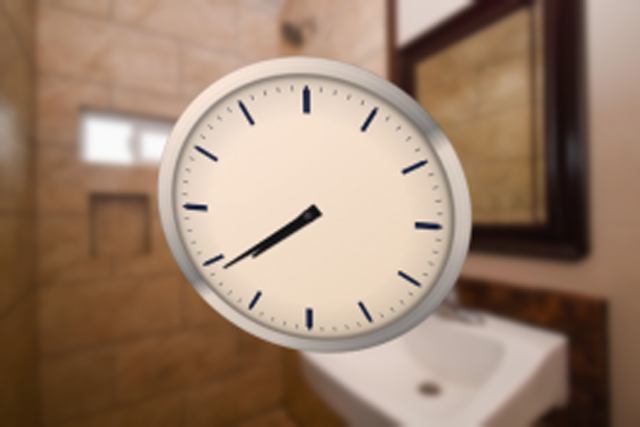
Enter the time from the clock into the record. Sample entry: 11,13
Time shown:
7,39
